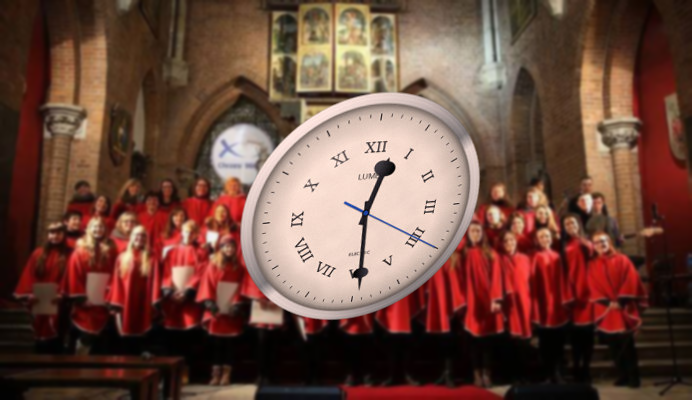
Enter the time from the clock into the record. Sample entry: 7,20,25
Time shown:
12,29,20
